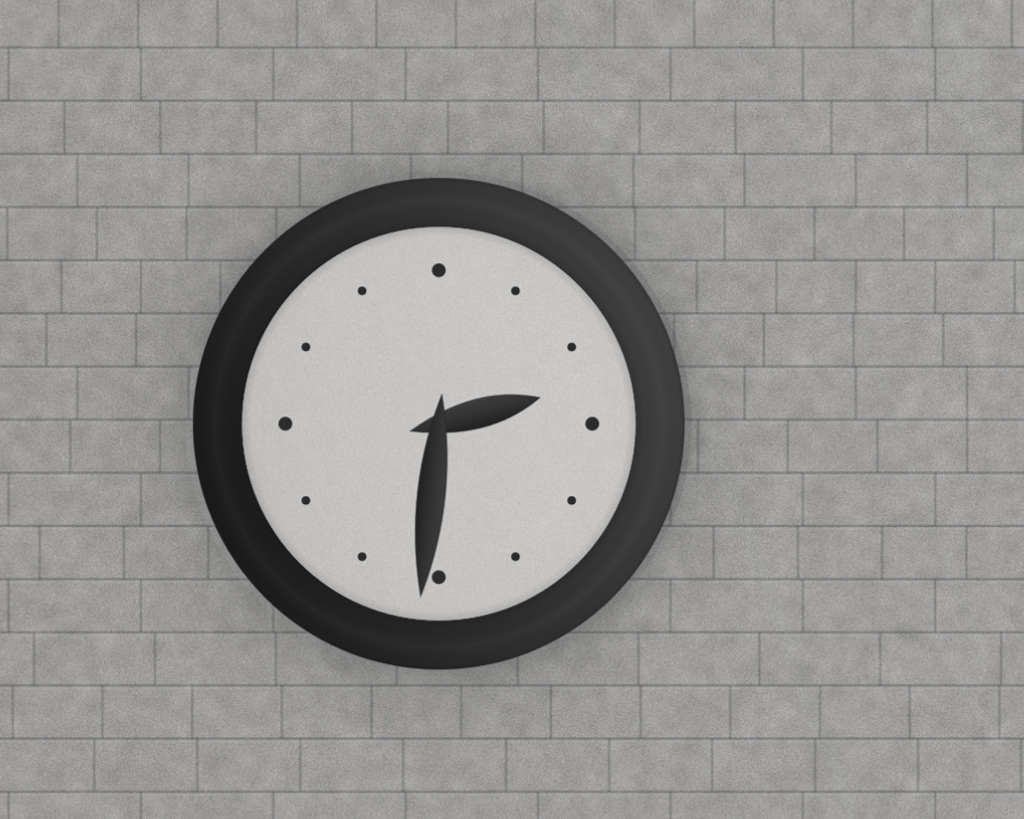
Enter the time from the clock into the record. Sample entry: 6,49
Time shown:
2,31
